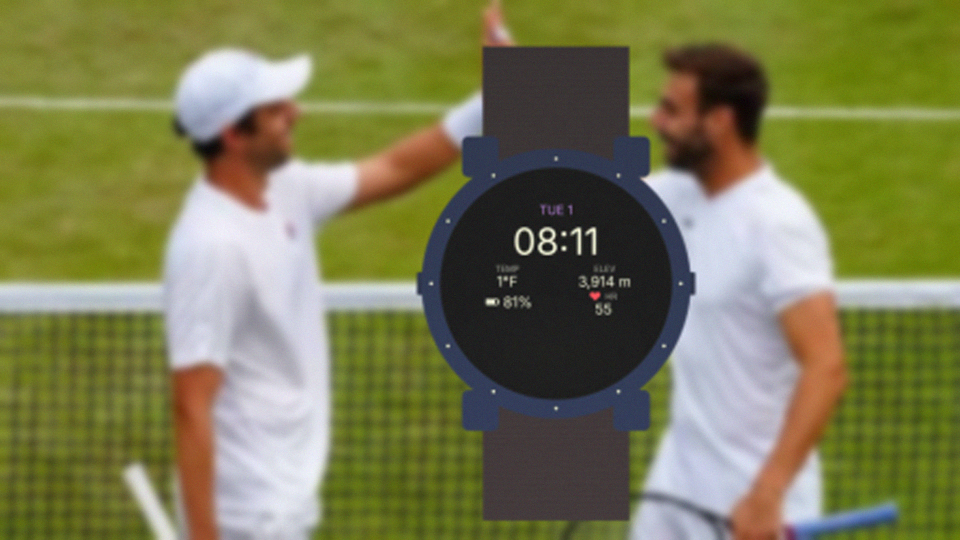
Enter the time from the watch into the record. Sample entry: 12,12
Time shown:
8,11
